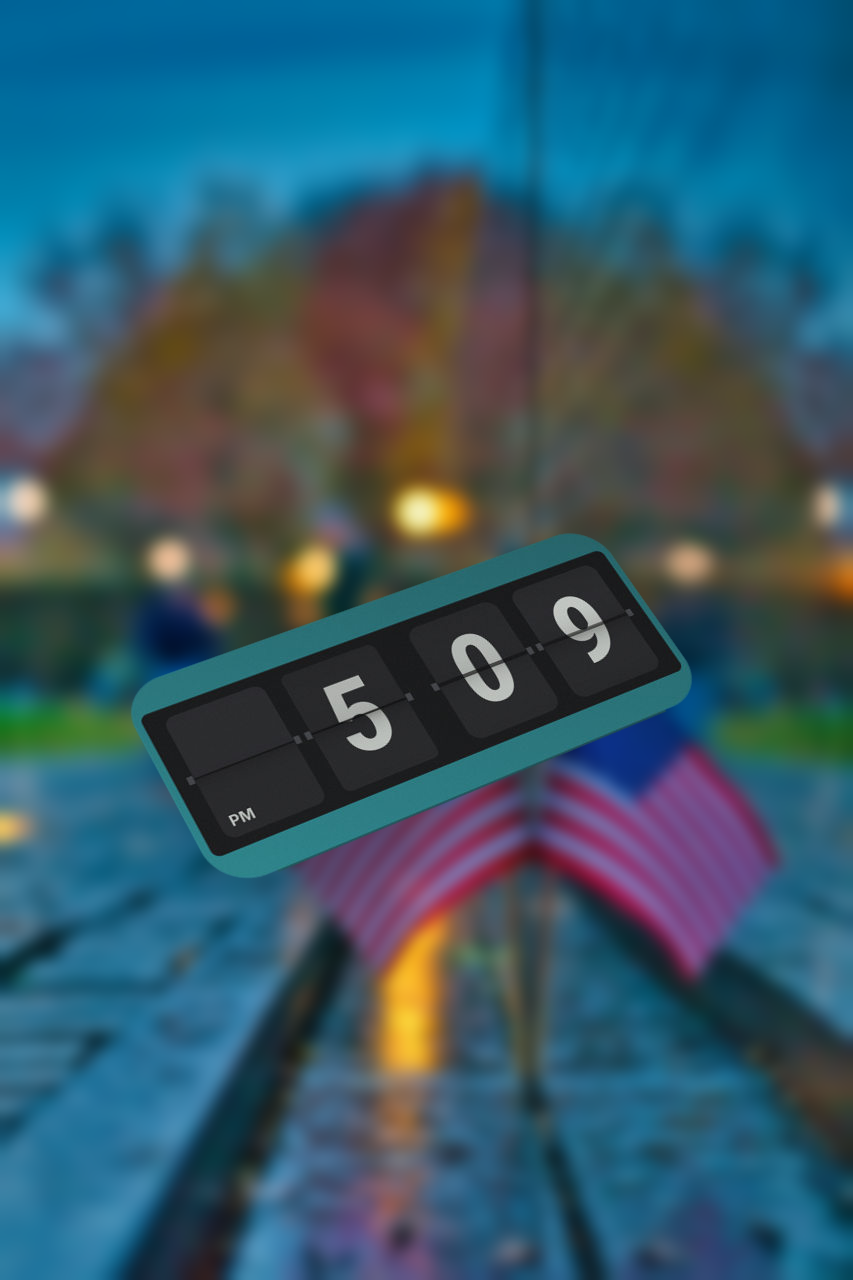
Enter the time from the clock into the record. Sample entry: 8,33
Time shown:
5,09
